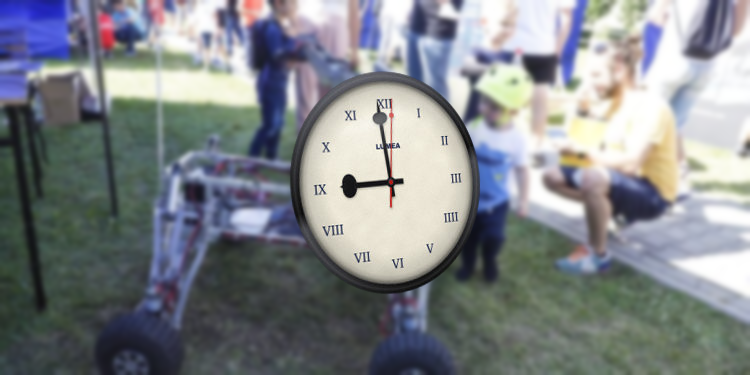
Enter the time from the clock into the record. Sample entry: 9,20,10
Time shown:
8,59,01
